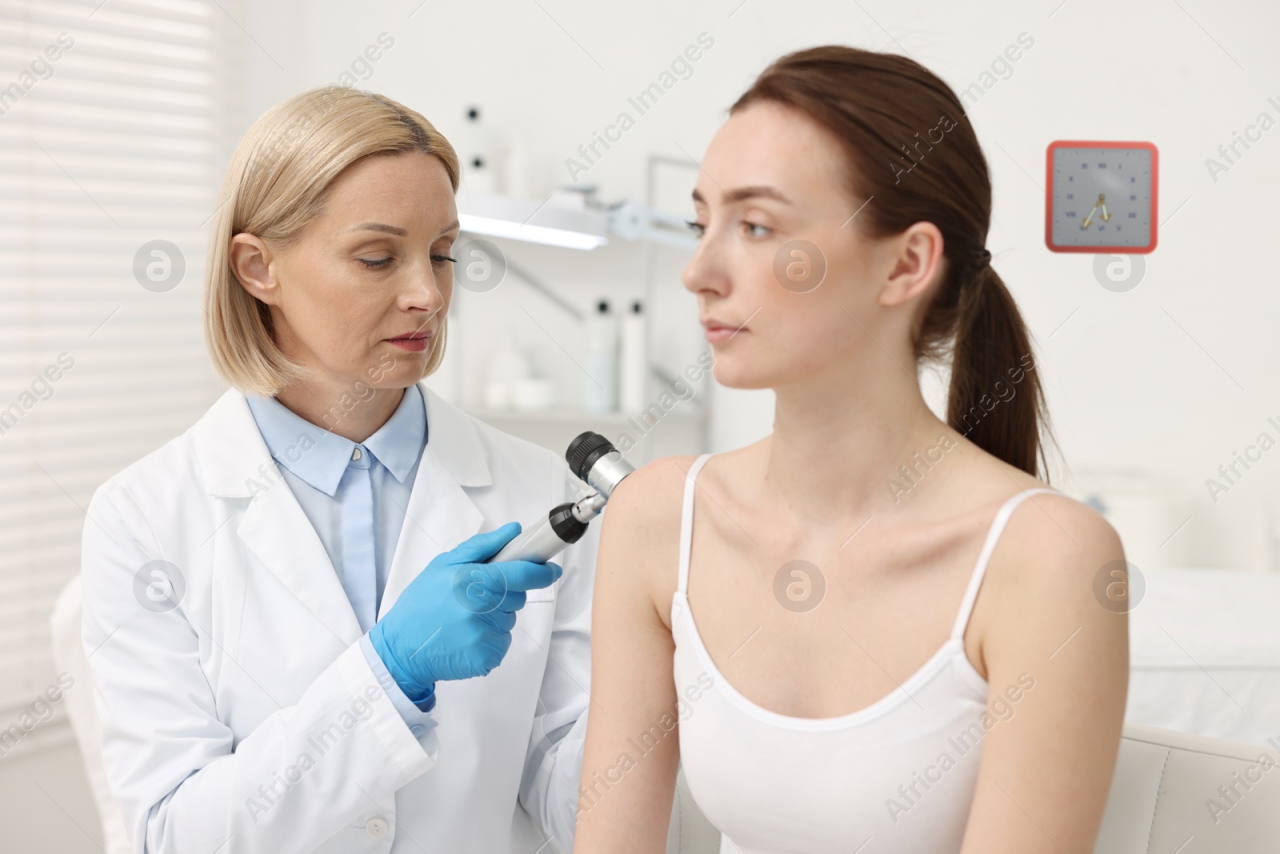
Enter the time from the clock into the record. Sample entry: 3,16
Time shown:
5,35
